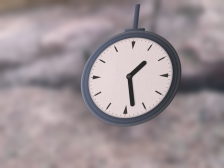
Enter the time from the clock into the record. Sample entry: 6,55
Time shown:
1,28
